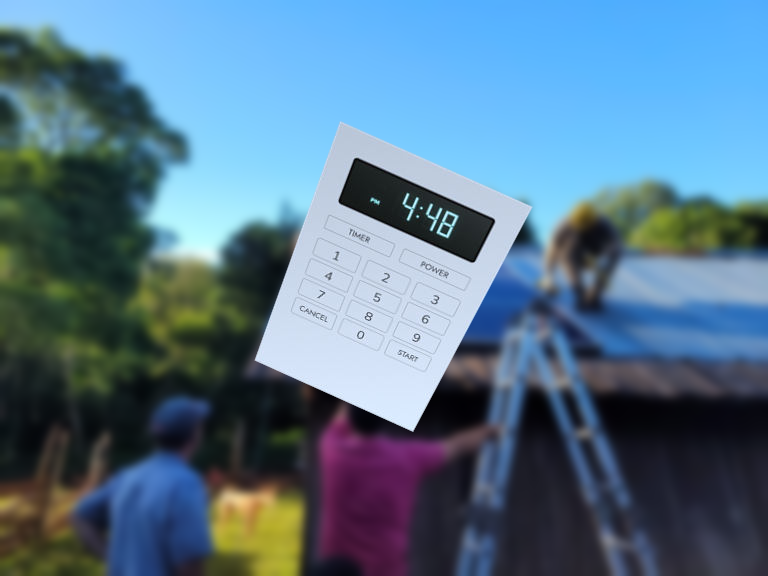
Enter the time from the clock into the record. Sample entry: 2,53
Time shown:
4,48
